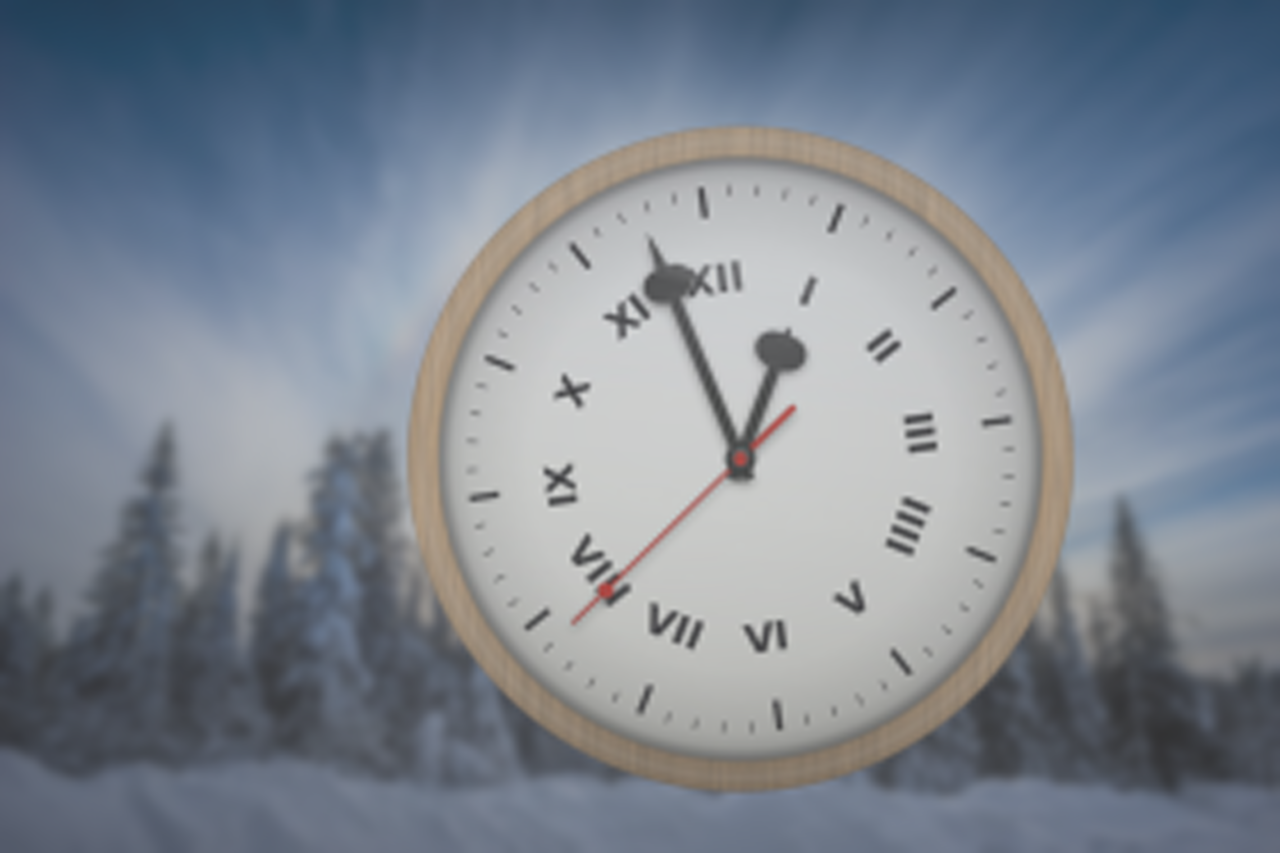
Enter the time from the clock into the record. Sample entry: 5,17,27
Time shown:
12,57,39
